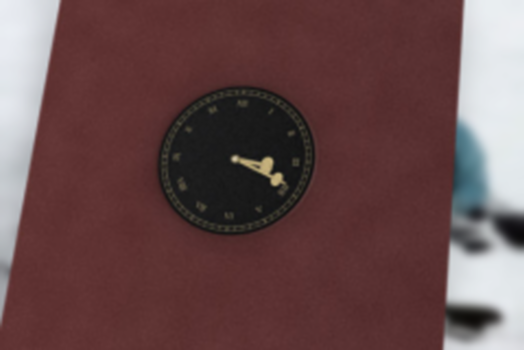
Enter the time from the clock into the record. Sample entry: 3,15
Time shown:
3,19
